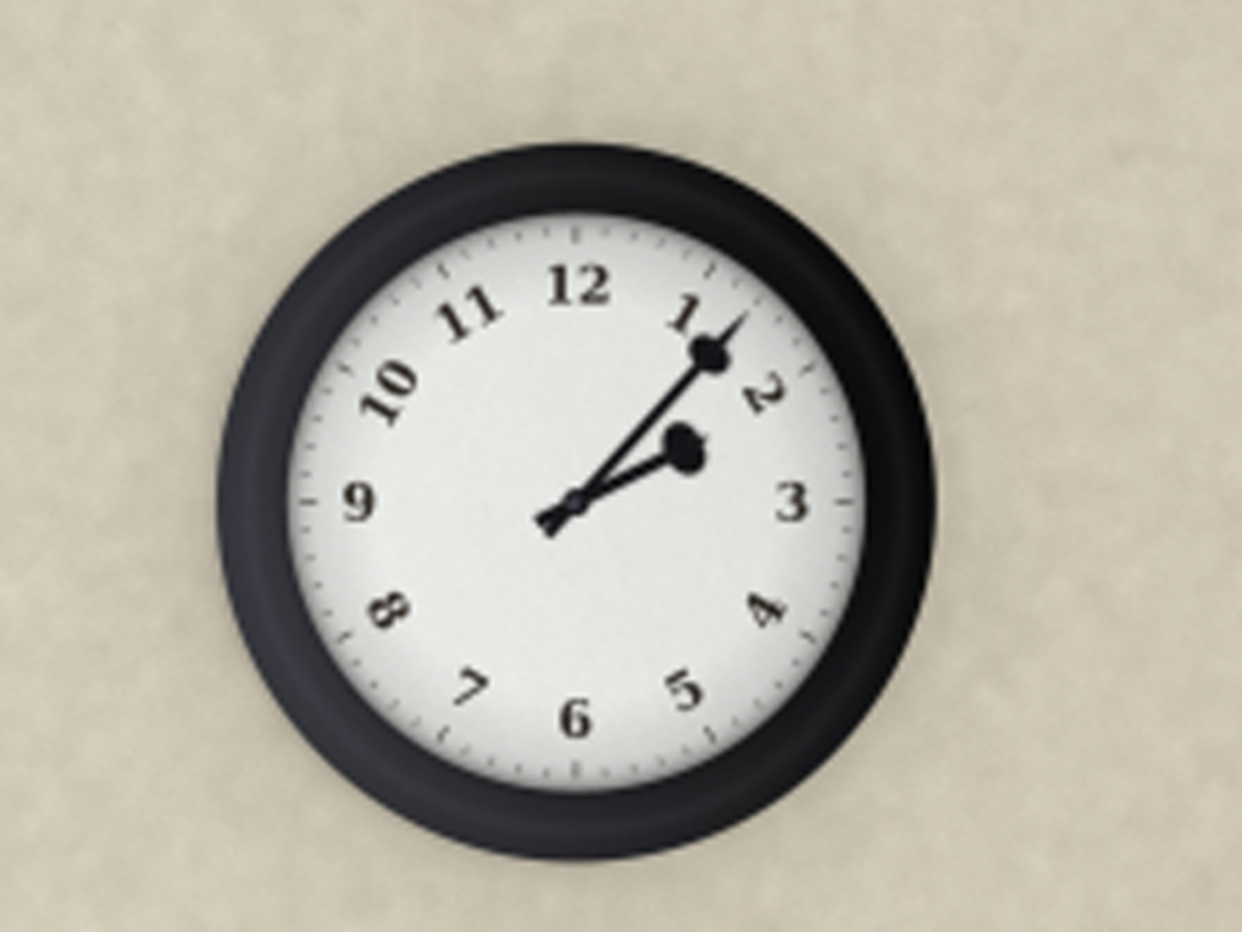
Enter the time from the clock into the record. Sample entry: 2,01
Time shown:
2,07
